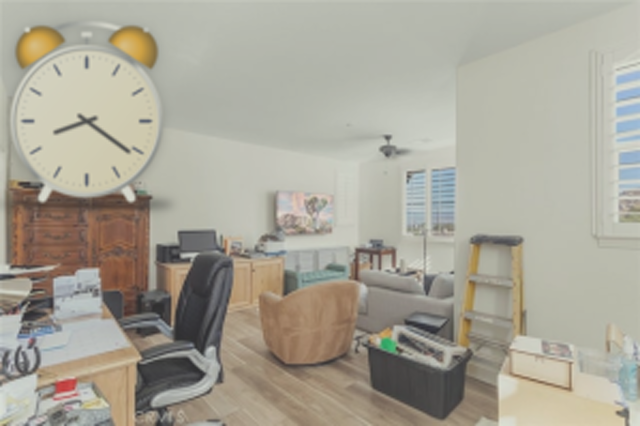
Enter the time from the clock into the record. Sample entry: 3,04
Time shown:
8,21
